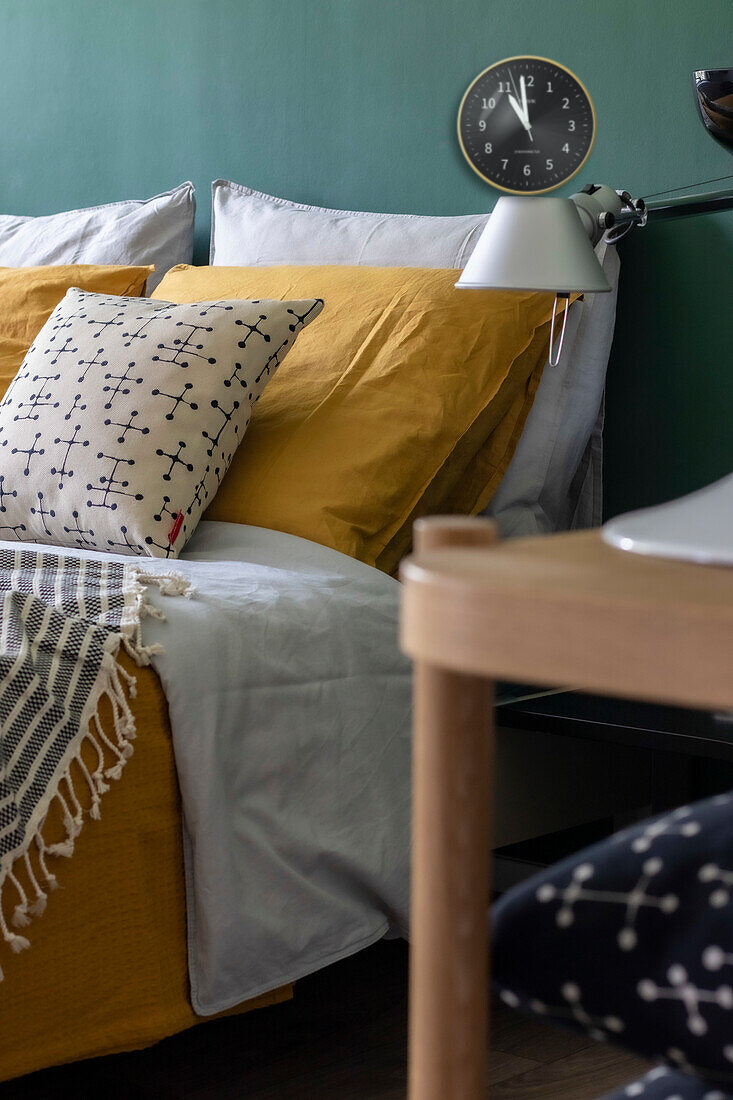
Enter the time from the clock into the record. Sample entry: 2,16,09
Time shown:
10,58,57
